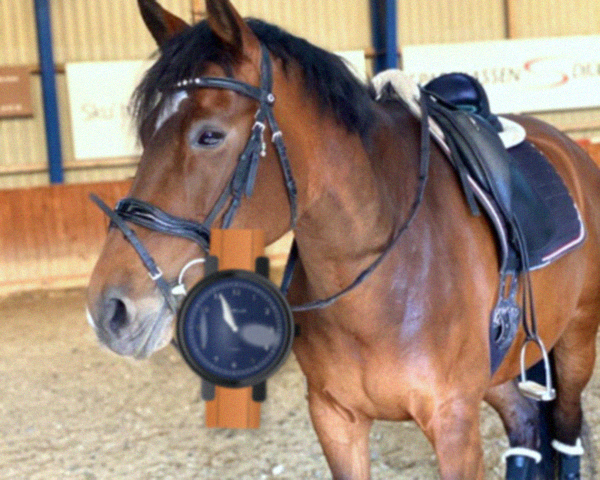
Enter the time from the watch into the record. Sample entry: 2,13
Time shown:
10,56
